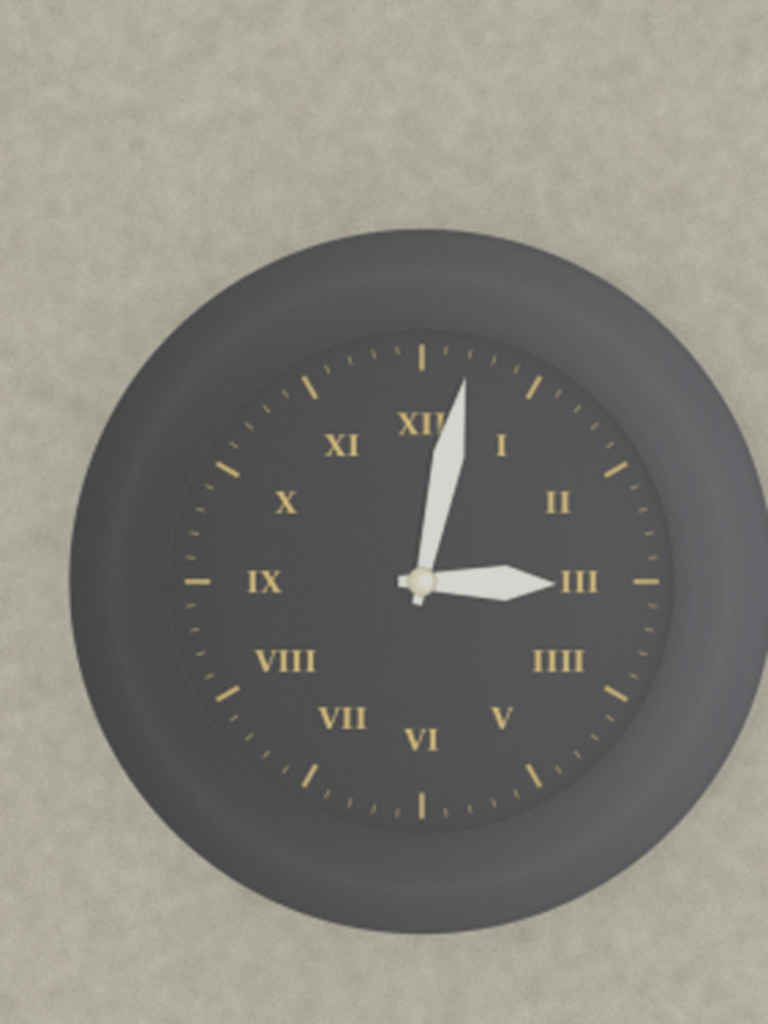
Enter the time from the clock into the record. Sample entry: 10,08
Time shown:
3,02
